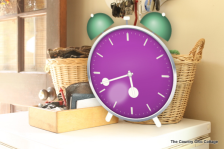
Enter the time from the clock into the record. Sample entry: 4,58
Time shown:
5,42
